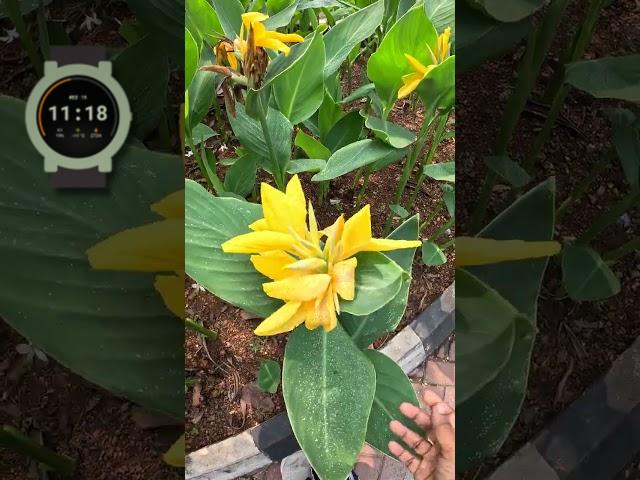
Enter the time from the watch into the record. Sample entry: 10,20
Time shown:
11,18
